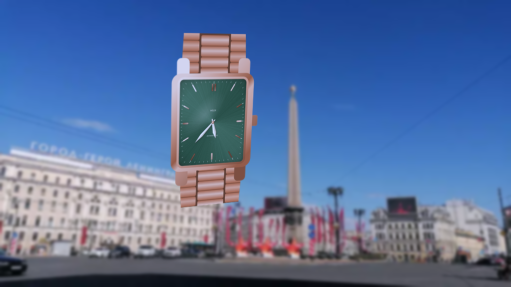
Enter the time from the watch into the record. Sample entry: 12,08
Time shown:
5,37
